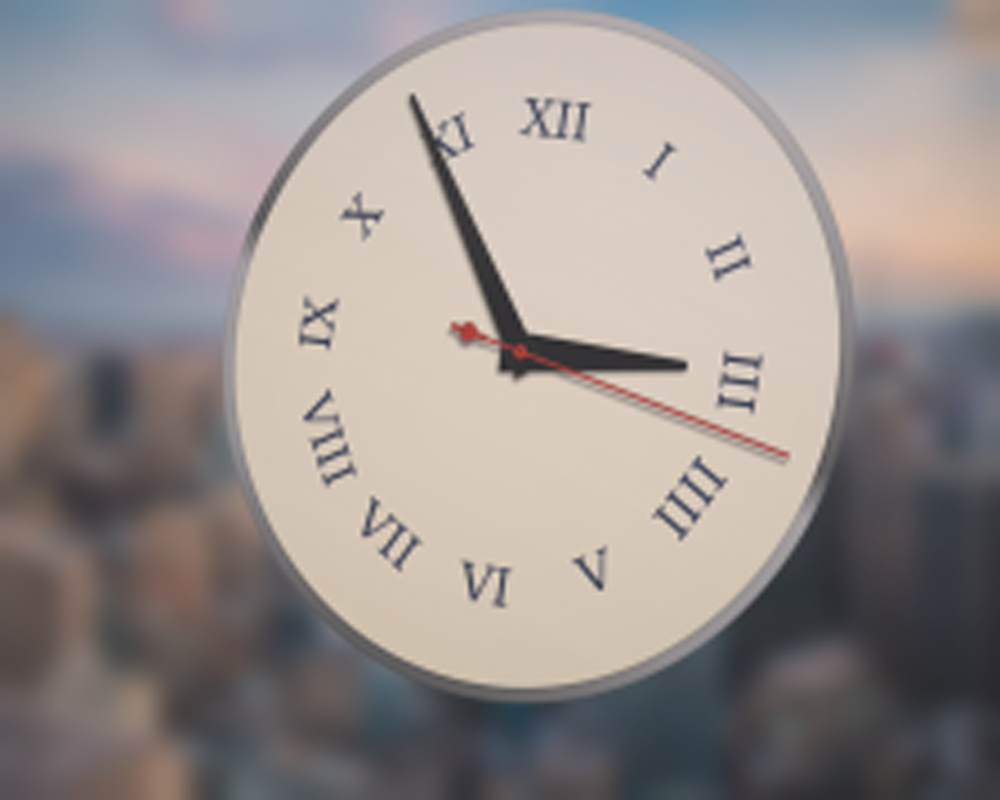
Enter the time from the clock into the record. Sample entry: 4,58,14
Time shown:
2,54,17
